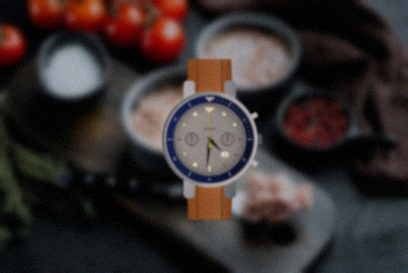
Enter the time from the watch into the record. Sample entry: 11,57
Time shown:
4,31
